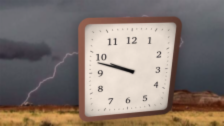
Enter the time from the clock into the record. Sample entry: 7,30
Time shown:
9,48
